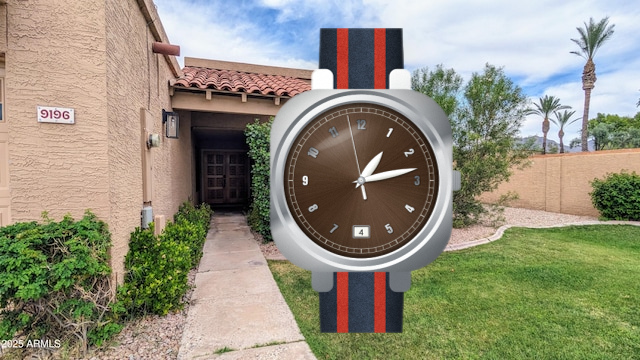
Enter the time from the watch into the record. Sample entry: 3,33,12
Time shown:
1,12,58
